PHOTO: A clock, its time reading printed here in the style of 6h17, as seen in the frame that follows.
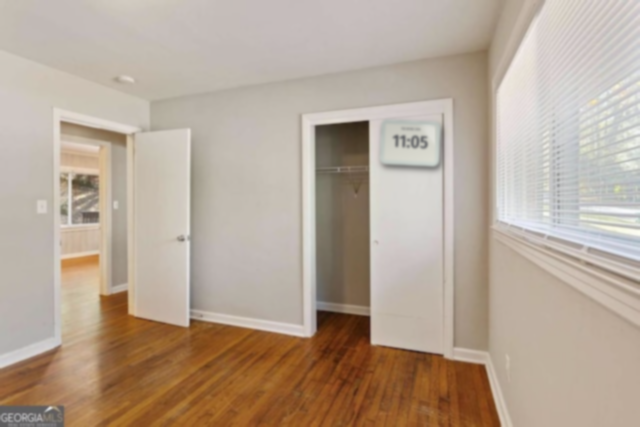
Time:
11h05
